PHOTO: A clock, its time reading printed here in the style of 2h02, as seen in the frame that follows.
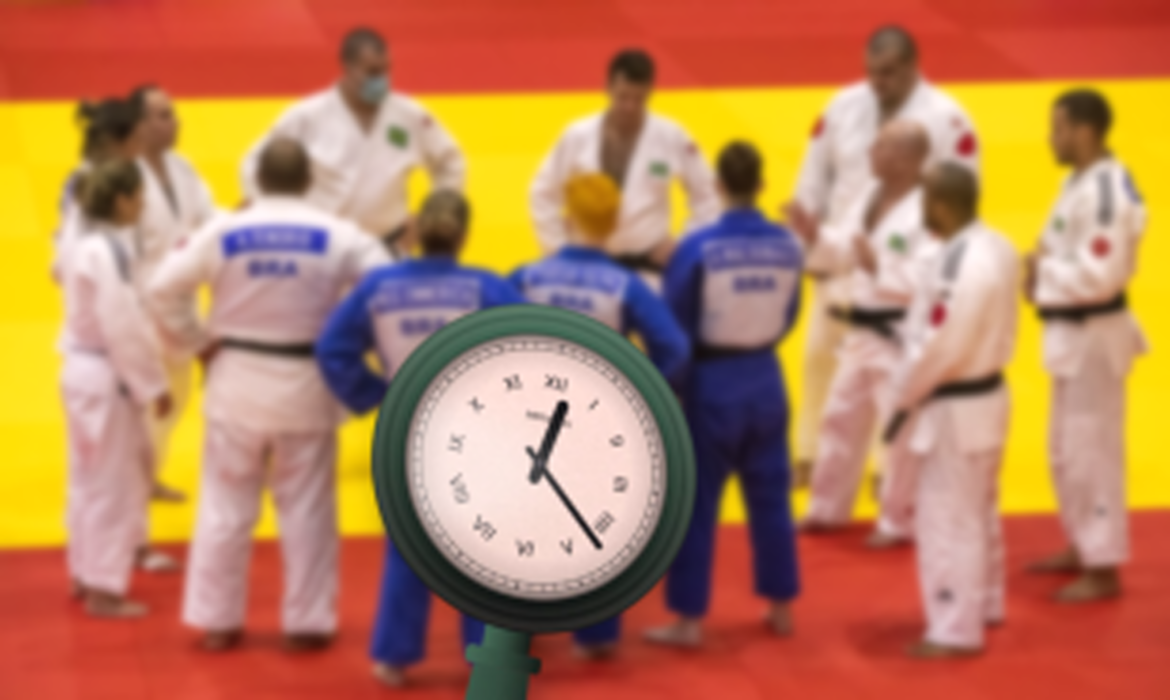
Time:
12h22
